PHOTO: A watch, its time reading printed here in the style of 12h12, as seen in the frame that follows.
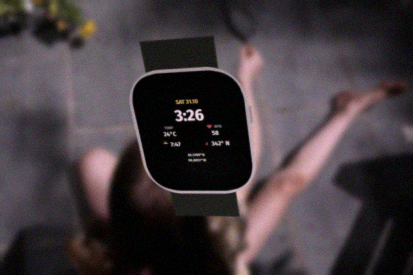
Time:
3h26
